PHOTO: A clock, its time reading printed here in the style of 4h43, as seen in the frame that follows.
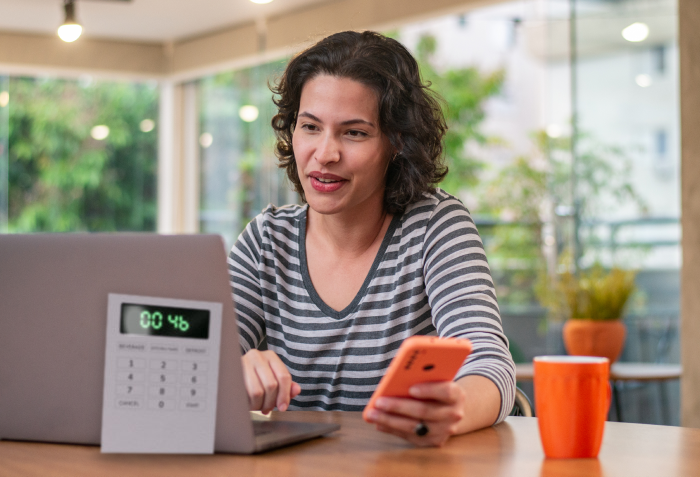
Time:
0h46
